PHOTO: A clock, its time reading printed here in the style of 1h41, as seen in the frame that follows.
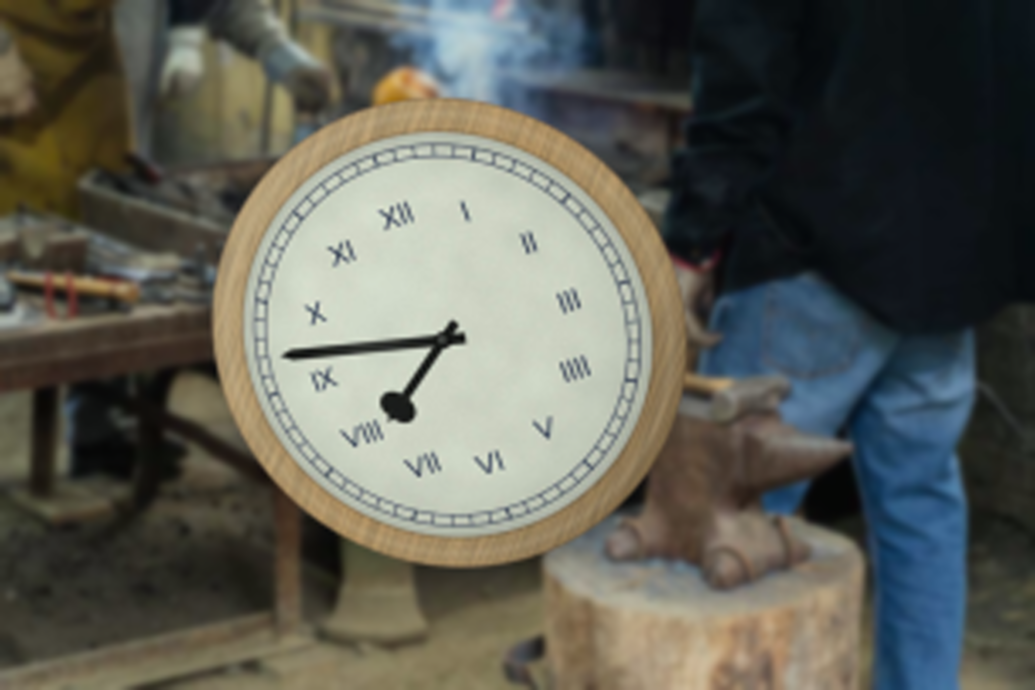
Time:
7h47
